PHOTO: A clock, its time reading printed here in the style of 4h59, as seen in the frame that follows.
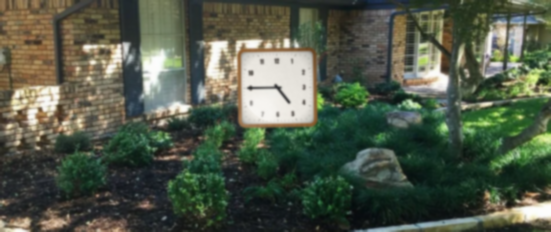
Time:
4h45
